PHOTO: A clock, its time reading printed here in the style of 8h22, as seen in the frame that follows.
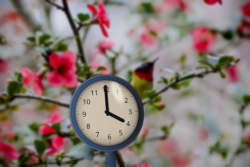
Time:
4h00
